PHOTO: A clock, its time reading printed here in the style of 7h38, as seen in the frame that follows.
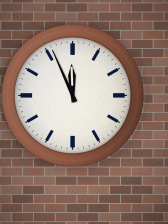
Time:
11h56
